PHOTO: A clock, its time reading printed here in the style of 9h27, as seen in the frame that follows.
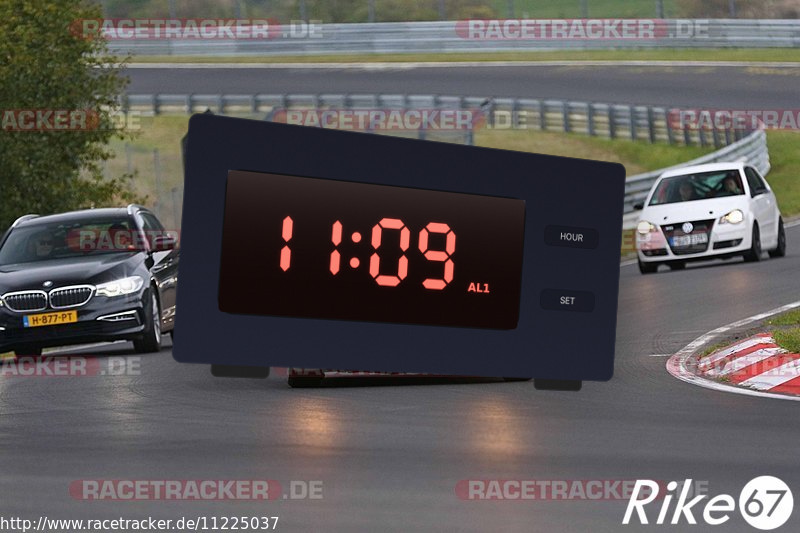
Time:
11h09
